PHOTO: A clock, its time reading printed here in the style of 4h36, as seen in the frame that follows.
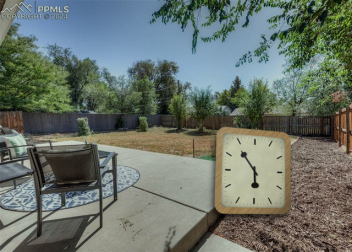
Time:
5h54
